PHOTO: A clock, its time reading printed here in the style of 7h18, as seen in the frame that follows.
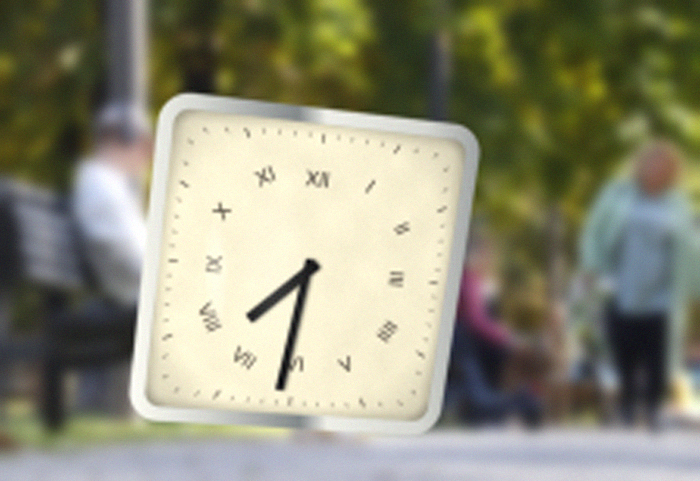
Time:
7h31
